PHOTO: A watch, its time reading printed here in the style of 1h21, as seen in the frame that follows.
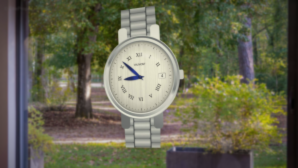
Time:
8h52
